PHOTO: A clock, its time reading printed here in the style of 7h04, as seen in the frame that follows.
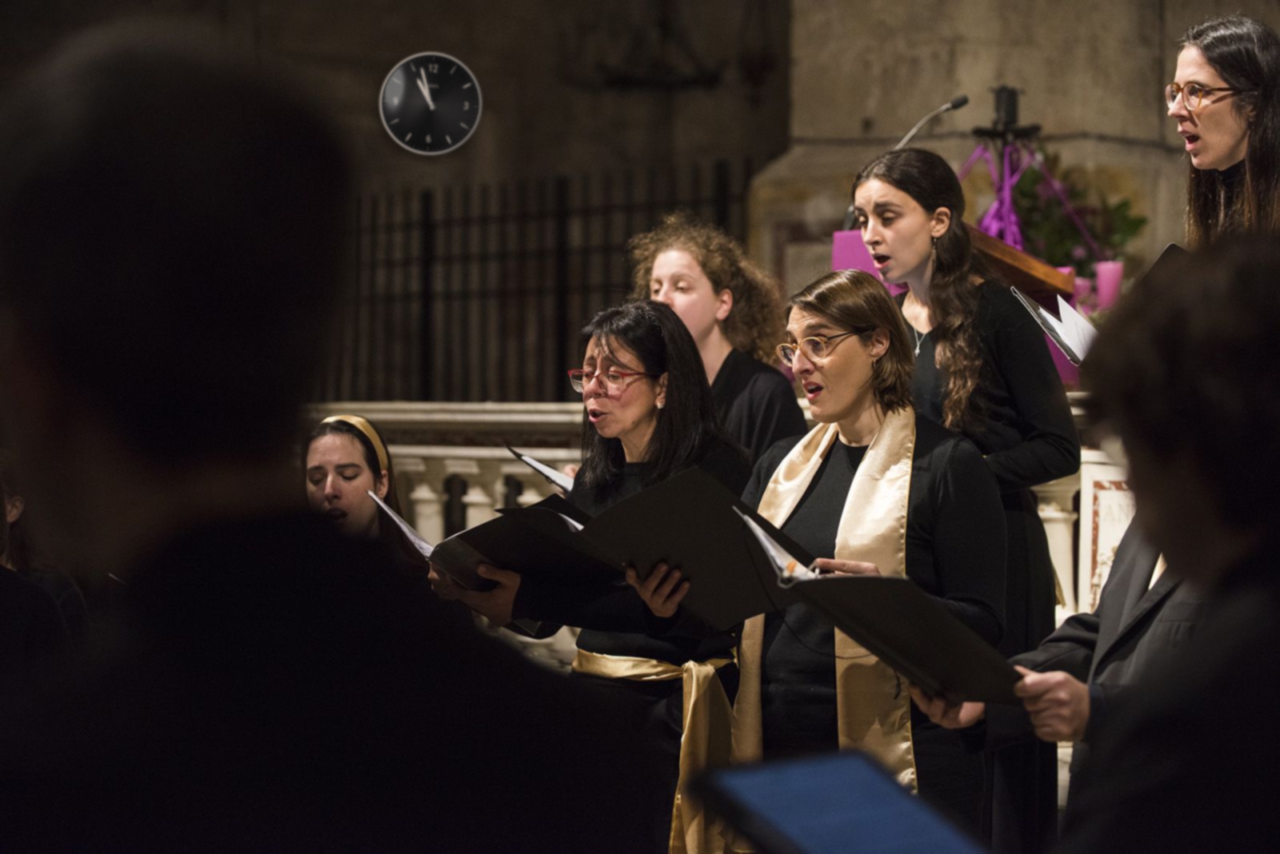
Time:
10h57
